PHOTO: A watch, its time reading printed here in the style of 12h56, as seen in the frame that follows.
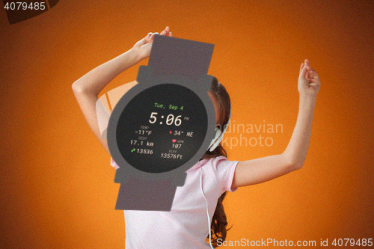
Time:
5h06
